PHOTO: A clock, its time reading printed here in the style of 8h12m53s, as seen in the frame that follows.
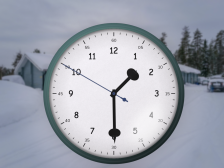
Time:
1h29m50s
